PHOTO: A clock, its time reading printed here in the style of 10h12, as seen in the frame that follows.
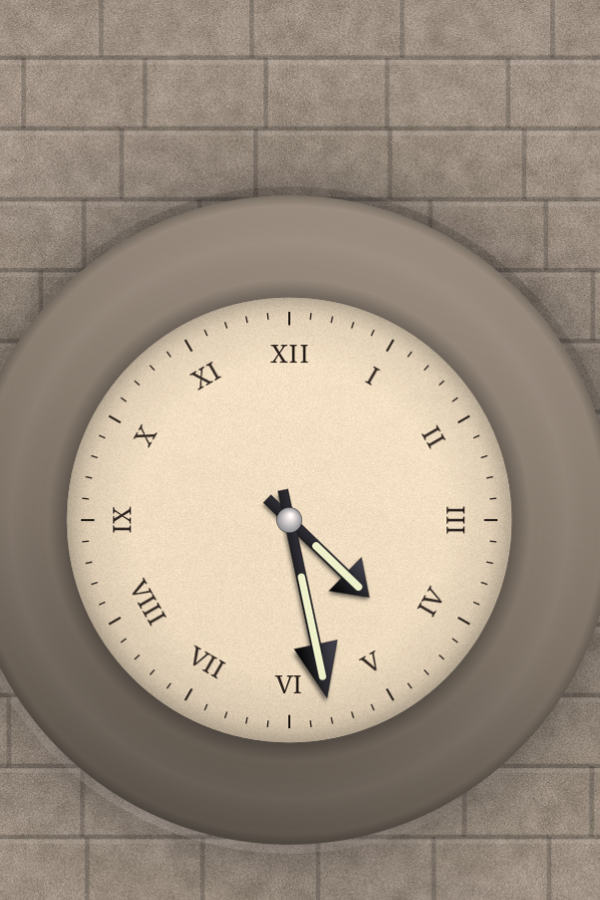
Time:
4h28
